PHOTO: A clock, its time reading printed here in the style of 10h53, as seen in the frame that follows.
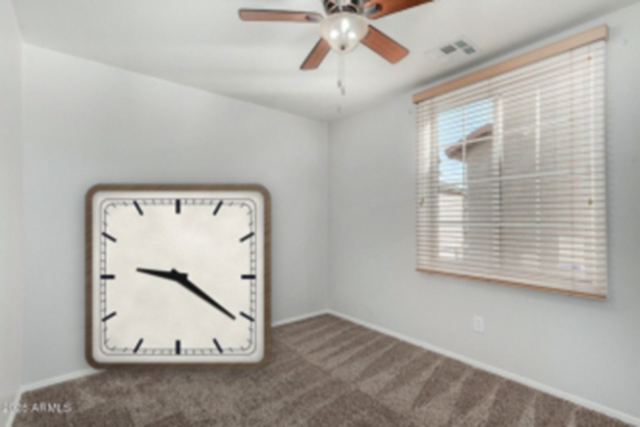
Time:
9h21
